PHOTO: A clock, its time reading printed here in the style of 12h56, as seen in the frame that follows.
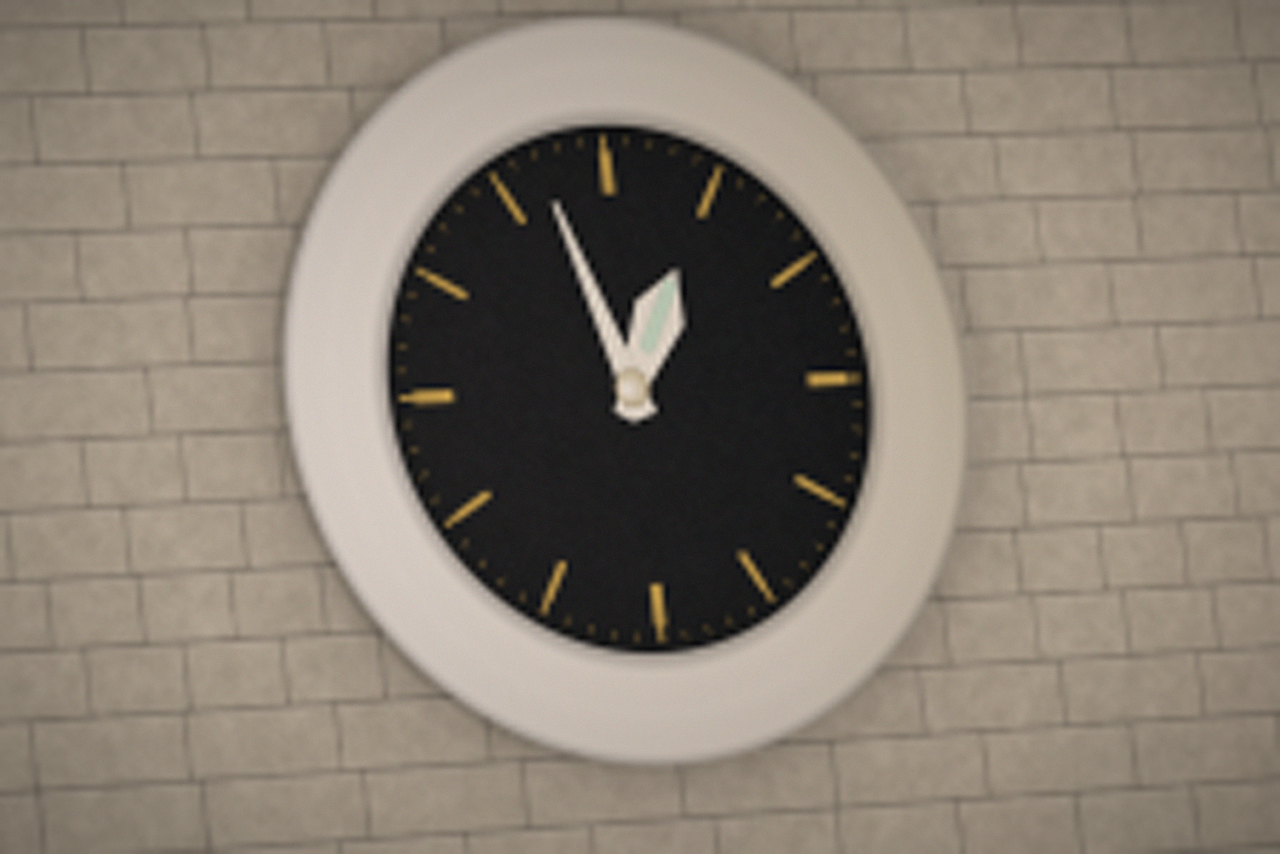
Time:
12h57
